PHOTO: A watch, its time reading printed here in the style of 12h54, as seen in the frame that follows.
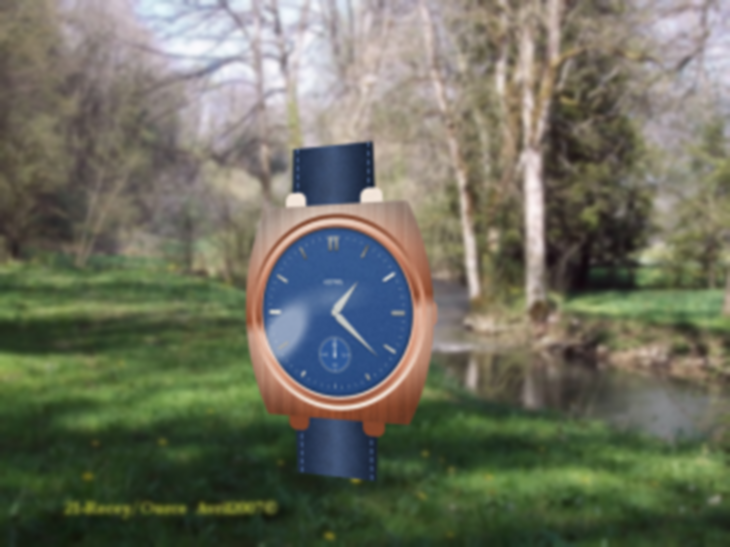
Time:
1h22
